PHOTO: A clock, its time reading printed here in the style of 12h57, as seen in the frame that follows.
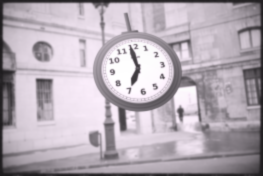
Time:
6h59
